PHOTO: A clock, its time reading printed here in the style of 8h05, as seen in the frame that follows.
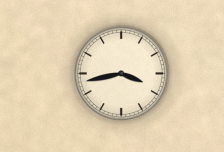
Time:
3h43
